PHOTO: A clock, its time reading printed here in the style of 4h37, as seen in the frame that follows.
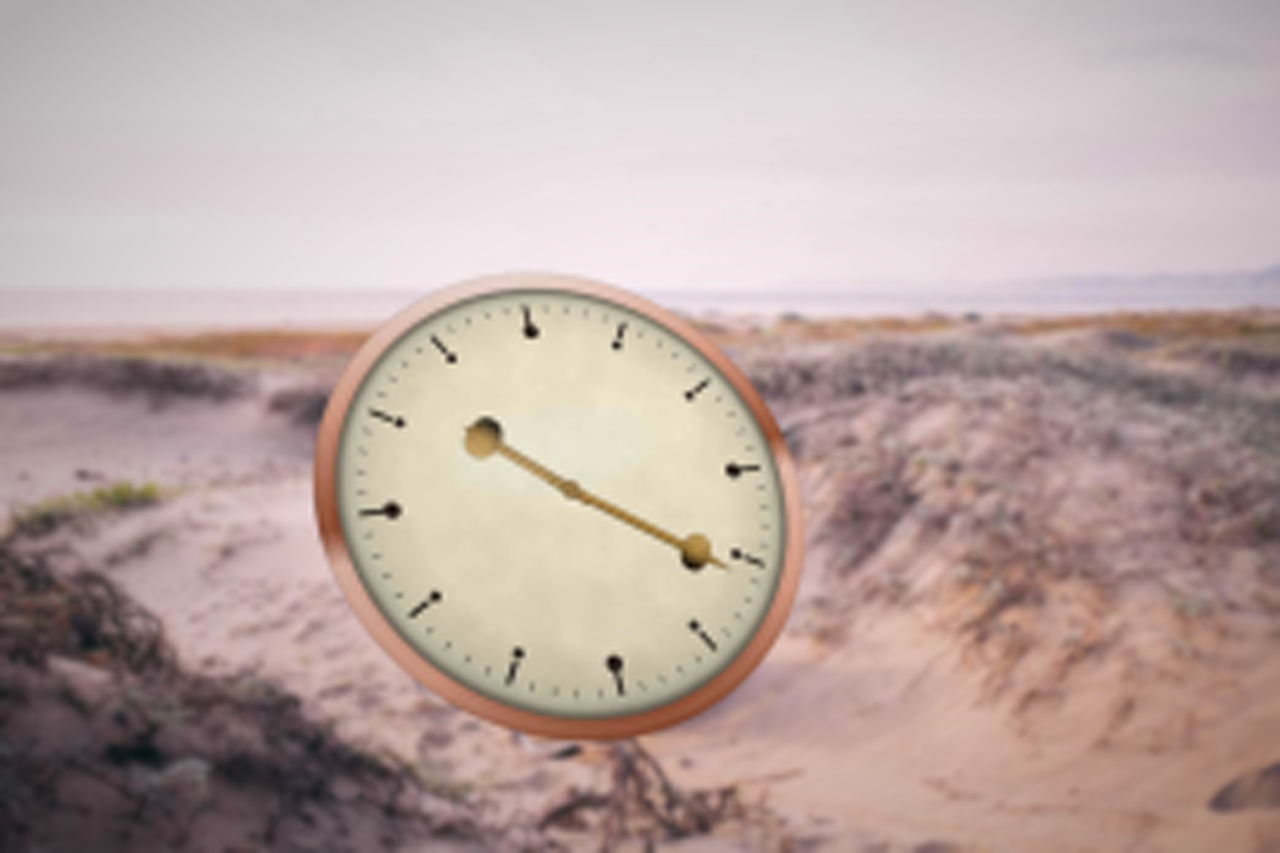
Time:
10h21
